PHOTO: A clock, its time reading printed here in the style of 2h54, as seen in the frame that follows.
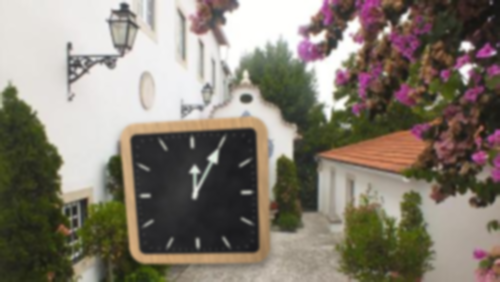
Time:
12h05
